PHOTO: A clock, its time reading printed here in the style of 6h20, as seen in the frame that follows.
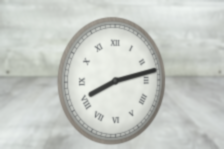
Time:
8h13
